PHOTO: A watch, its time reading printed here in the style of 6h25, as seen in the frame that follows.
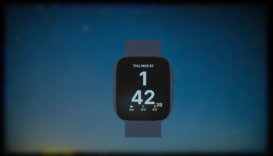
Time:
1h42
